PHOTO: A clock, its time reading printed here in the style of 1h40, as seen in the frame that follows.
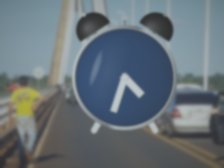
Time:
4h33
